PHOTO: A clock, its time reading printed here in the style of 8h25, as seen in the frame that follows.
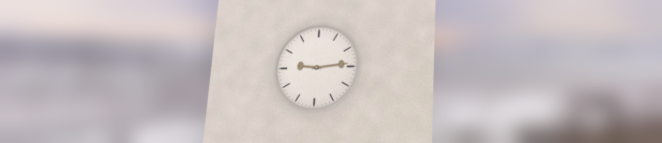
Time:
9h14
